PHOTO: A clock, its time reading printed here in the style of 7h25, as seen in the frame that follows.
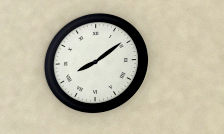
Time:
8h09
